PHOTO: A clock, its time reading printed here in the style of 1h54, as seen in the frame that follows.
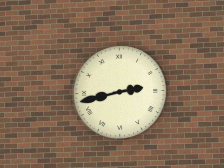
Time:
2h43
